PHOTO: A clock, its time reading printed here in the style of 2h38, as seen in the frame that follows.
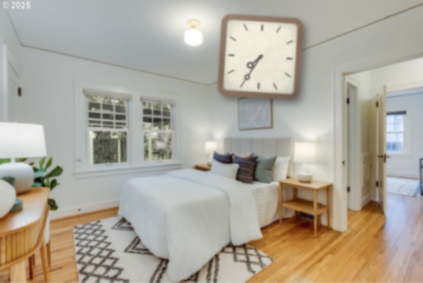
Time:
7h35
